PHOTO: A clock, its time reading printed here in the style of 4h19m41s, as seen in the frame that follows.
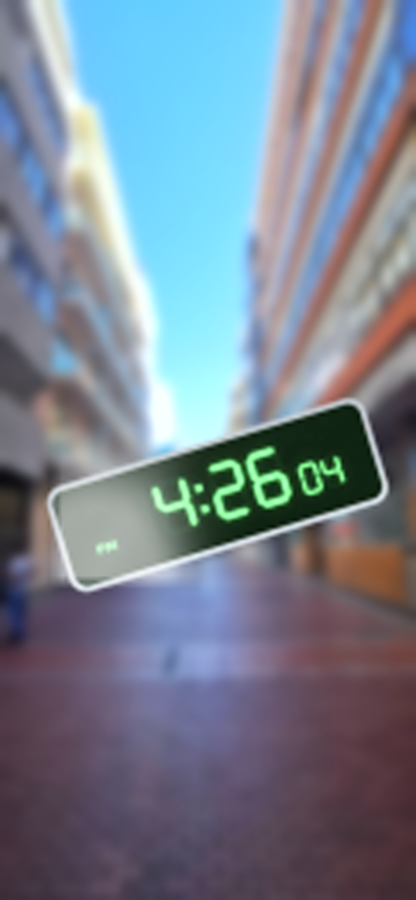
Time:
4h26m04s
